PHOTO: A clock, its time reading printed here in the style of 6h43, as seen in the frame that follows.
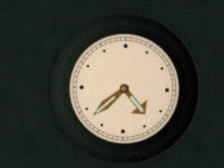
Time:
4h38
